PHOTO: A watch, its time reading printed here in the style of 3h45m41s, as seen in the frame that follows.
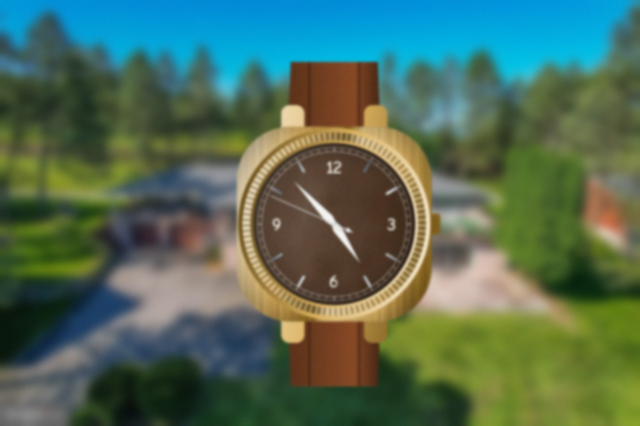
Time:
4h52m49s
